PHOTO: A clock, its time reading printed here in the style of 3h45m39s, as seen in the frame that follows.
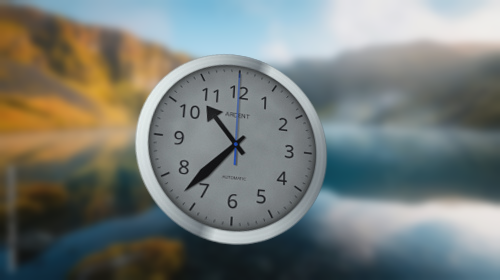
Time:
10h37m00s
